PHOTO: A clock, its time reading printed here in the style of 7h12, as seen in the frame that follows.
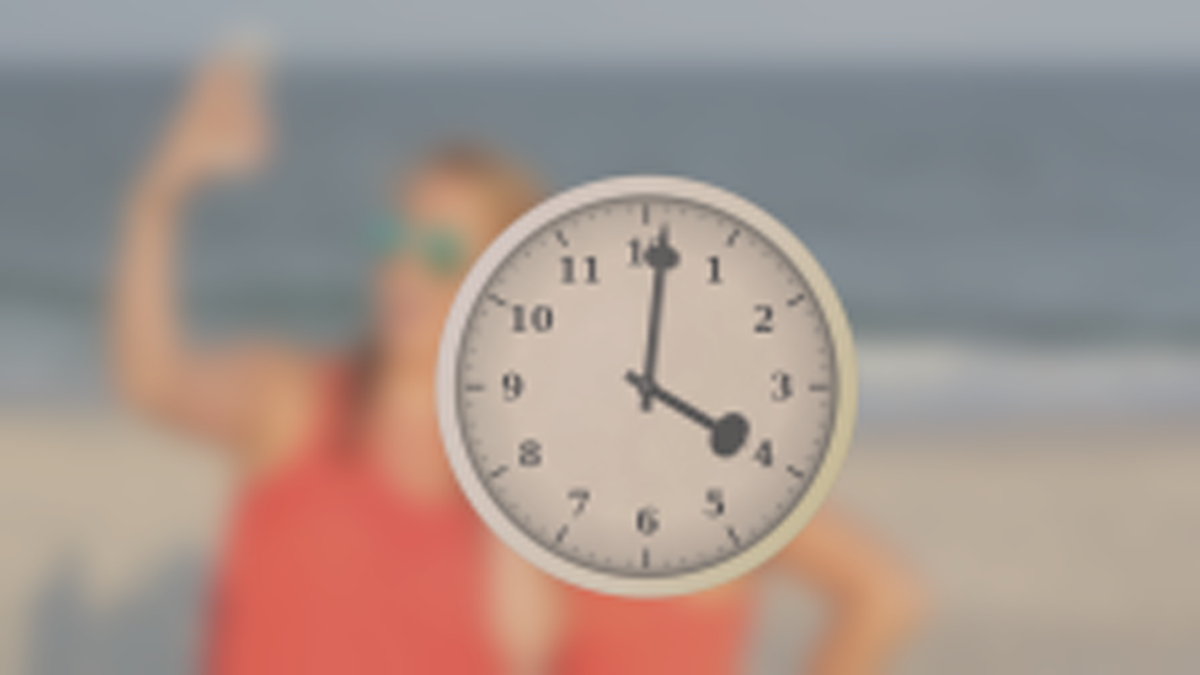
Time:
4h01
